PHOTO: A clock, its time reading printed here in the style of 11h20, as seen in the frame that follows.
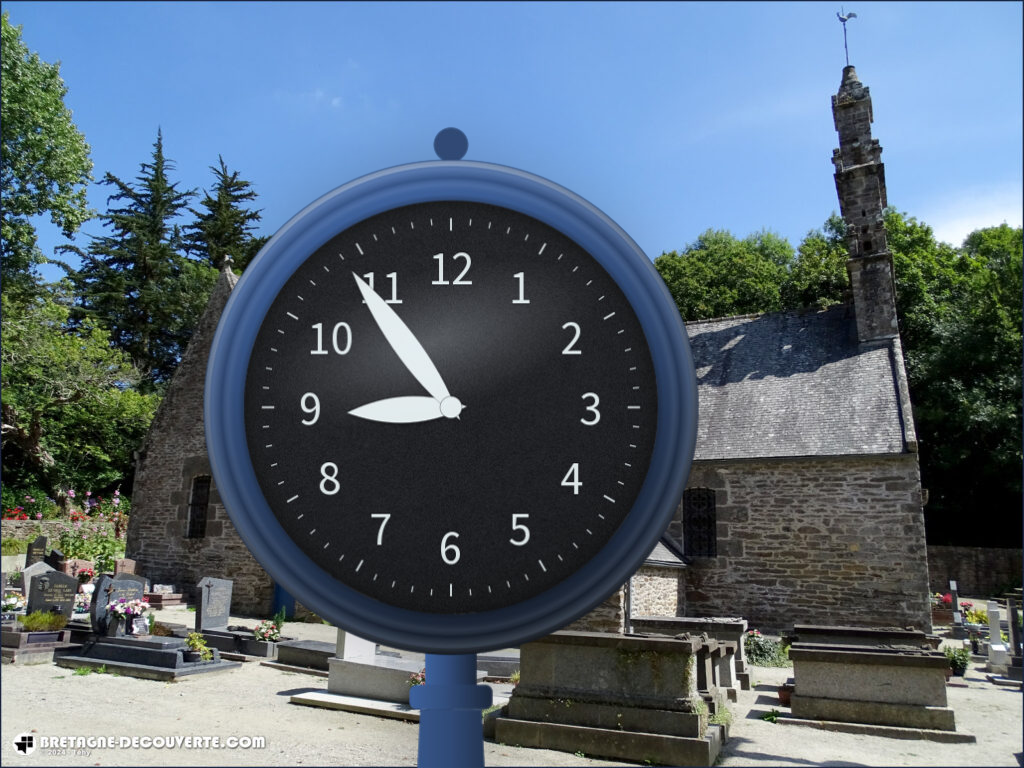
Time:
8h54
